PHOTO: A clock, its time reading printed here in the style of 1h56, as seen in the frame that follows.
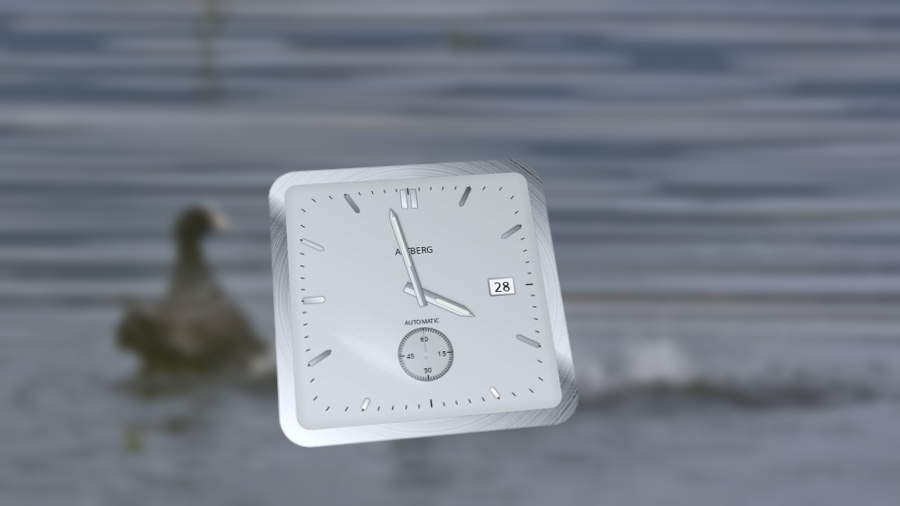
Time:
3h58
